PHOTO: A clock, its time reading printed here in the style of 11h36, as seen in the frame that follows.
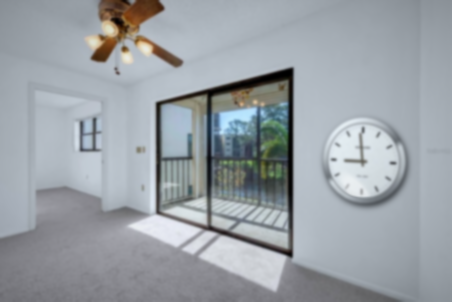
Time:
8h59
